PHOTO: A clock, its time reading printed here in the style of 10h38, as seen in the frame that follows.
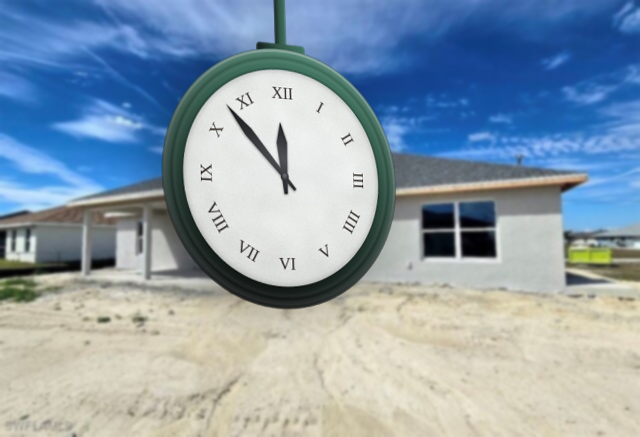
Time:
11h53
